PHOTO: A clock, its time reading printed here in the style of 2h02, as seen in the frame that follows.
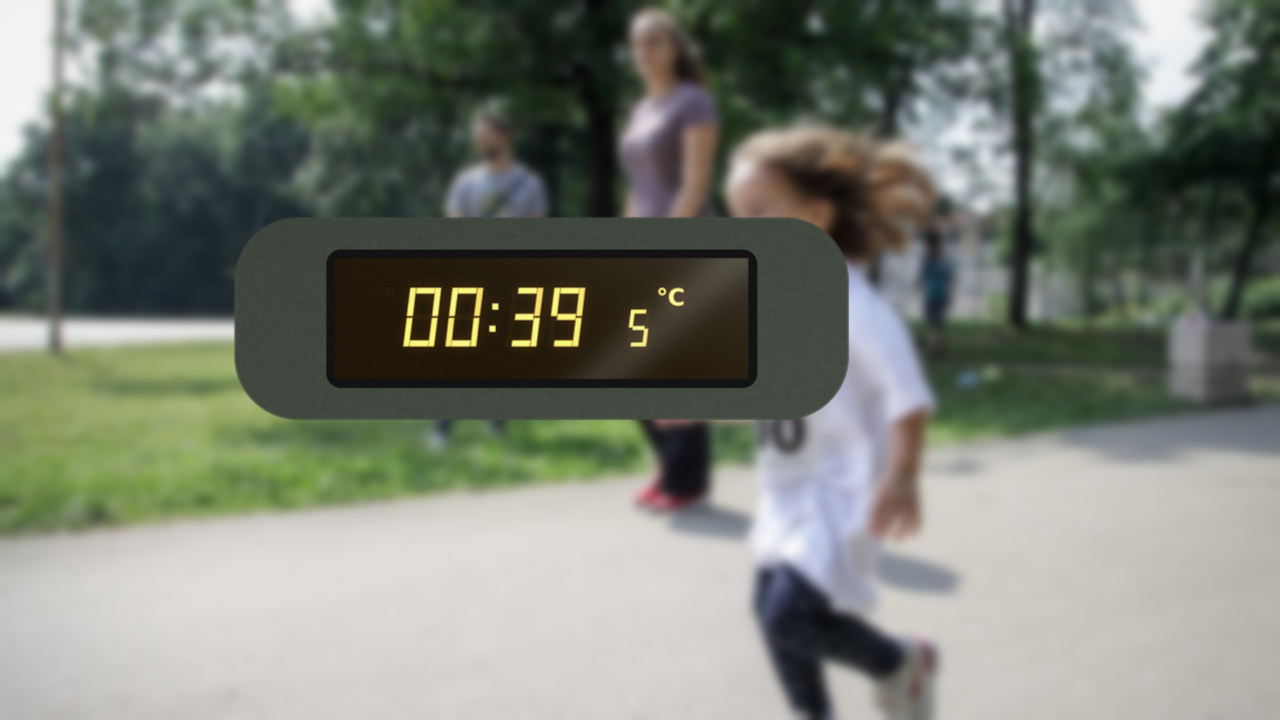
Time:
0h39
